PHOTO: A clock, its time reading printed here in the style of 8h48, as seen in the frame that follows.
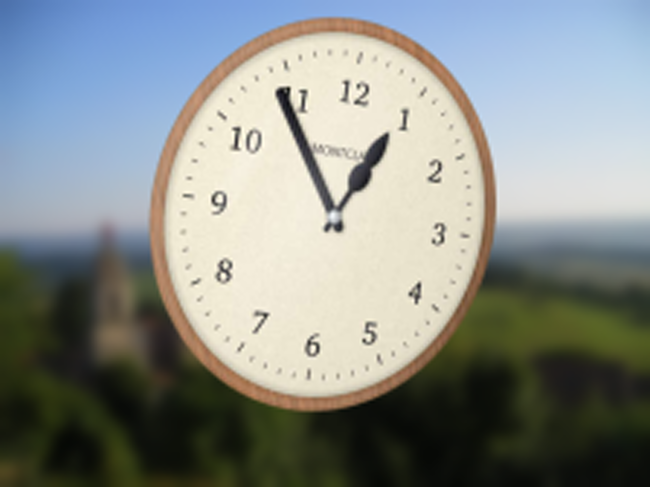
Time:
12h54
